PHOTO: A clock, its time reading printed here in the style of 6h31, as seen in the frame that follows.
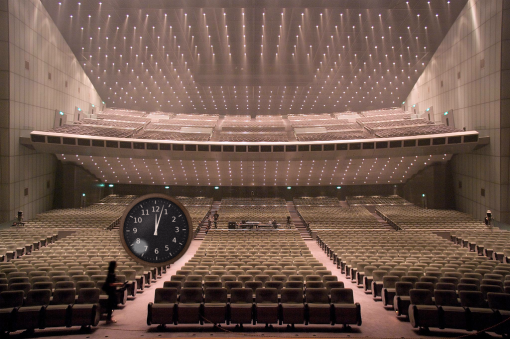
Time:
12h03
